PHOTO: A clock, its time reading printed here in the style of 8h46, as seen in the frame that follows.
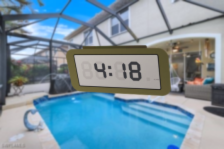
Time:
4h18
